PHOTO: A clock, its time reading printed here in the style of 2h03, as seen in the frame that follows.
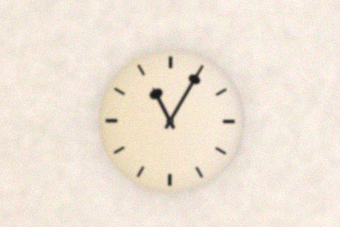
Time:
11h05
